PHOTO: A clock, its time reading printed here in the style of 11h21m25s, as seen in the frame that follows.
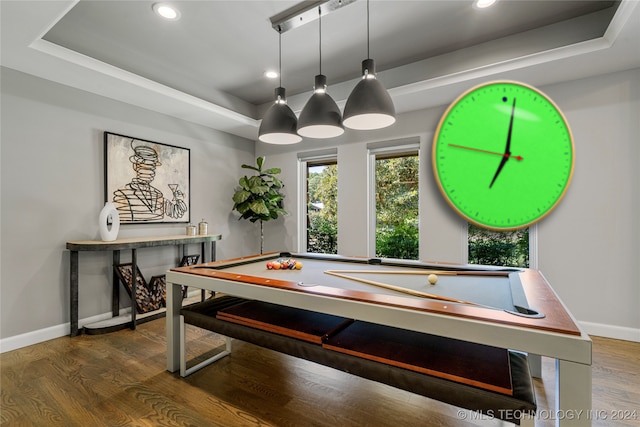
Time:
7h01m47s
